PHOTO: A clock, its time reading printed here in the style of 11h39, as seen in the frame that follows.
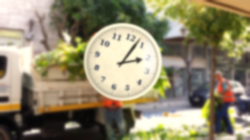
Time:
2h03
